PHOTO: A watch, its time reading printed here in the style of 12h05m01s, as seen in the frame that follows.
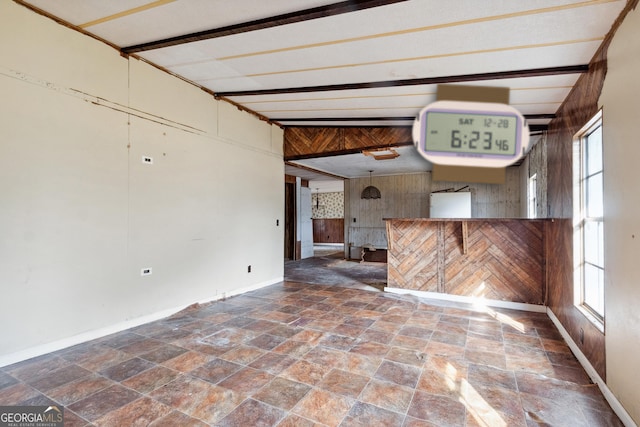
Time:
6h23m46s
